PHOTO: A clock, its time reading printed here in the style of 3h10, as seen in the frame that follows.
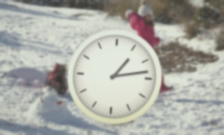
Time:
1h13
